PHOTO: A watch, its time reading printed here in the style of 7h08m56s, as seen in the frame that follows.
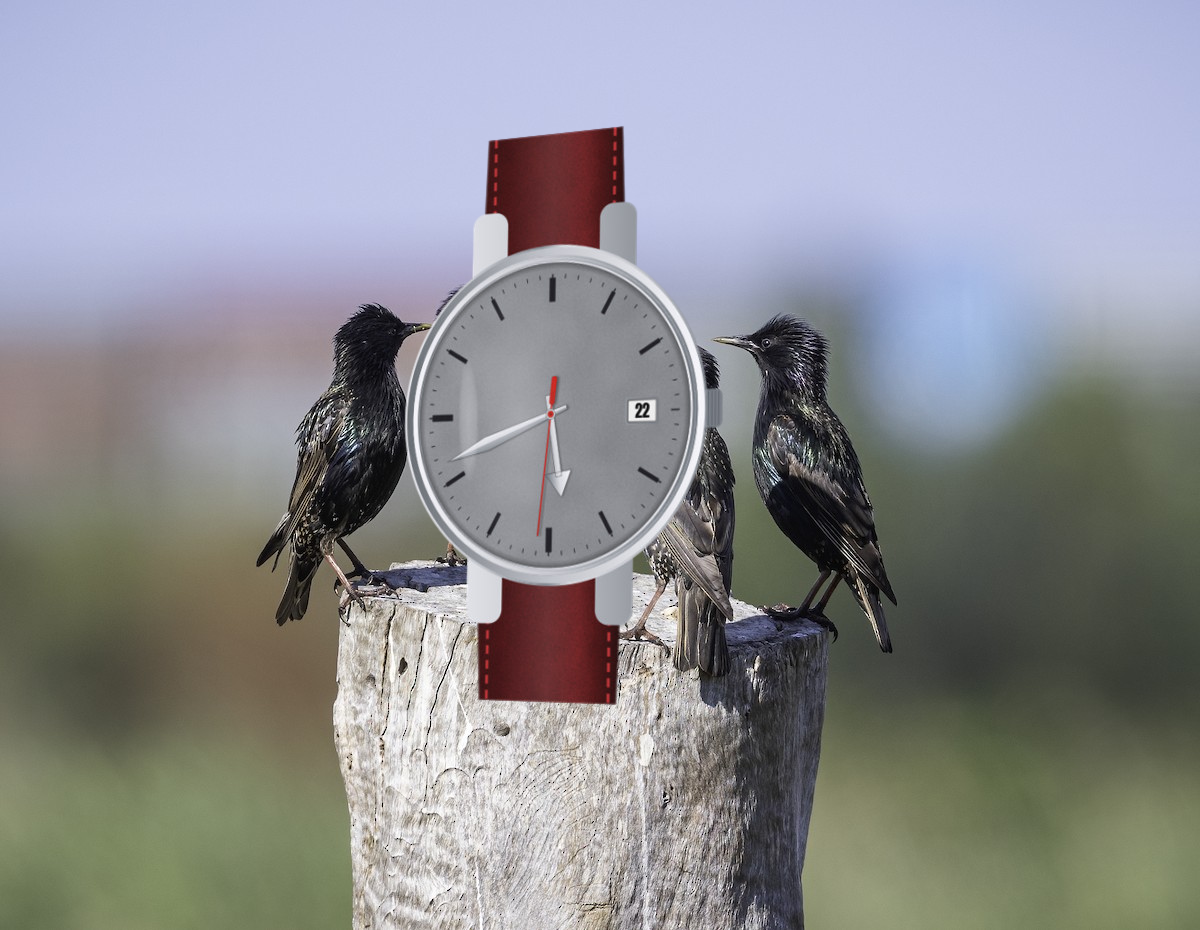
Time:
5h41m31s
